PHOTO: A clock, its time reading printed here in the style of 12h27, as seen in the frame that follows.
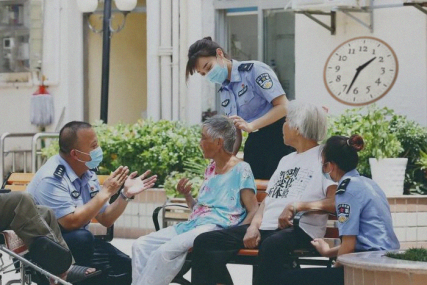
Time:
1h33
